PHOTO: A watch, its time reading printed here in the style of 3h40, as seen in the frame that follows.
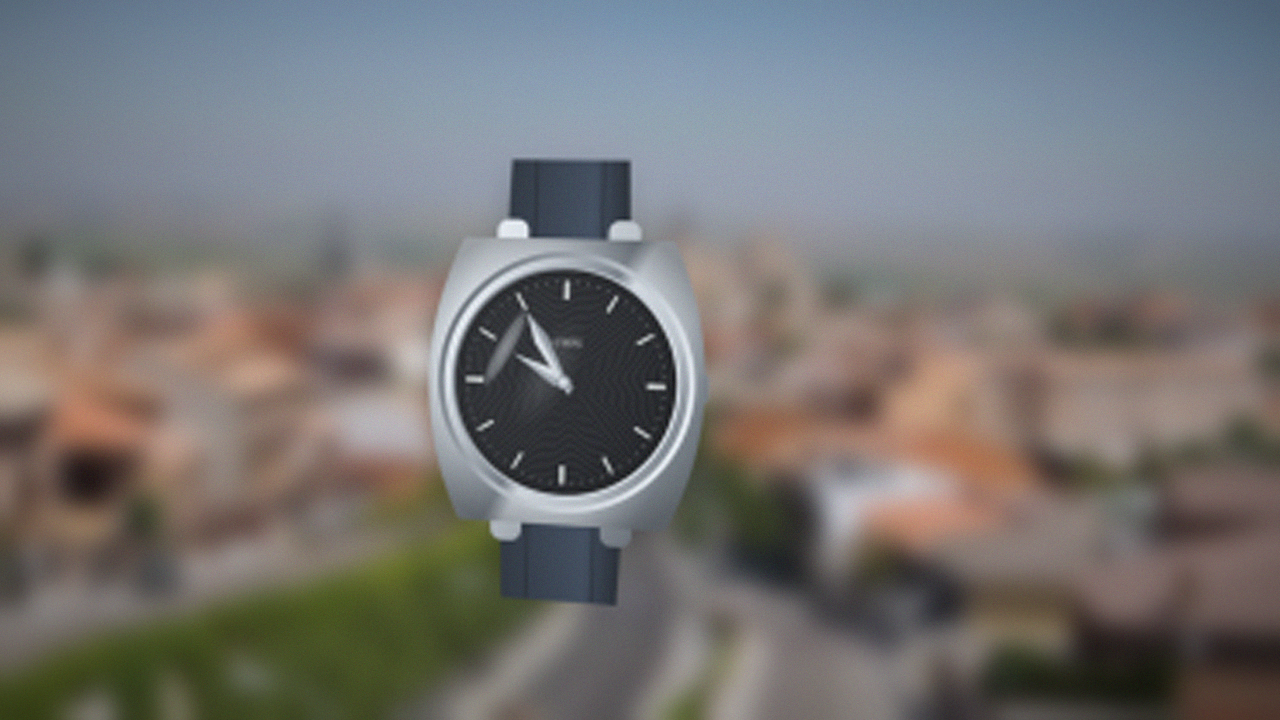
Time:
9h55
